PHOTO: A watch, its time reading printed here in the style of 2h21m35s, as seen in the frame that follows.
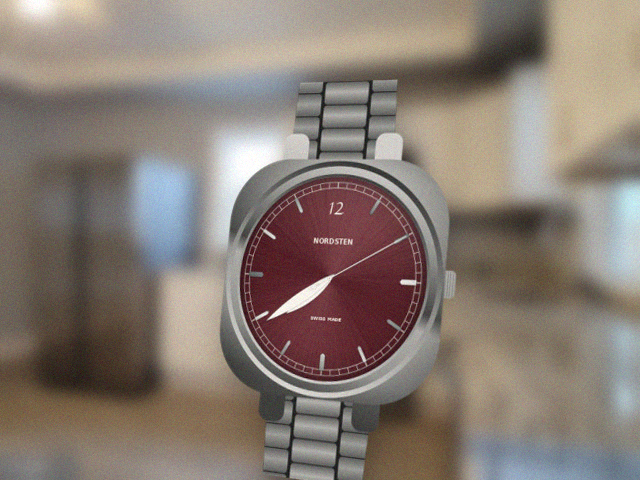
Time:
7h39m10s
